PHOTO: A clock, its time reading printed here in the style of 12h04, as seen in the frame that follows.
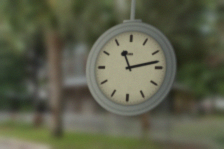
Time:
11h13
